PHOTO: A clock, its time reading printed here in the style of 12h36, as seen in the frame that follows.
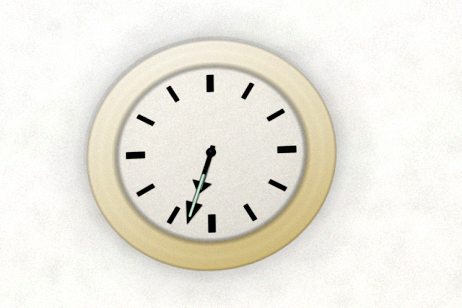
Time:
6h33
